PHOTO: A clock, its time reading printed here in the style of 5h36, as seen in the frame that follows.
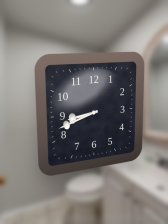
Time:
8h42
